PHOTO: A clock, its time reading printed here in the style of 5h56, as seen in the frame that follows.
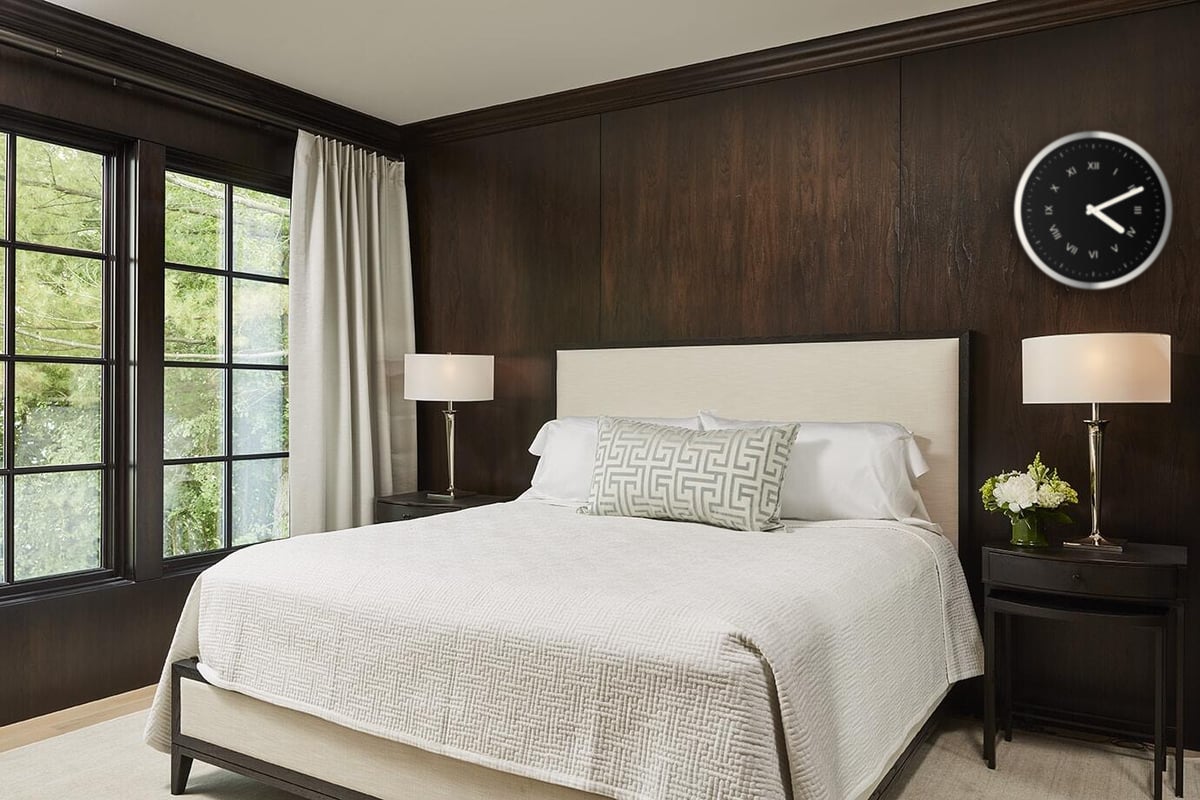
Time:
4h11
